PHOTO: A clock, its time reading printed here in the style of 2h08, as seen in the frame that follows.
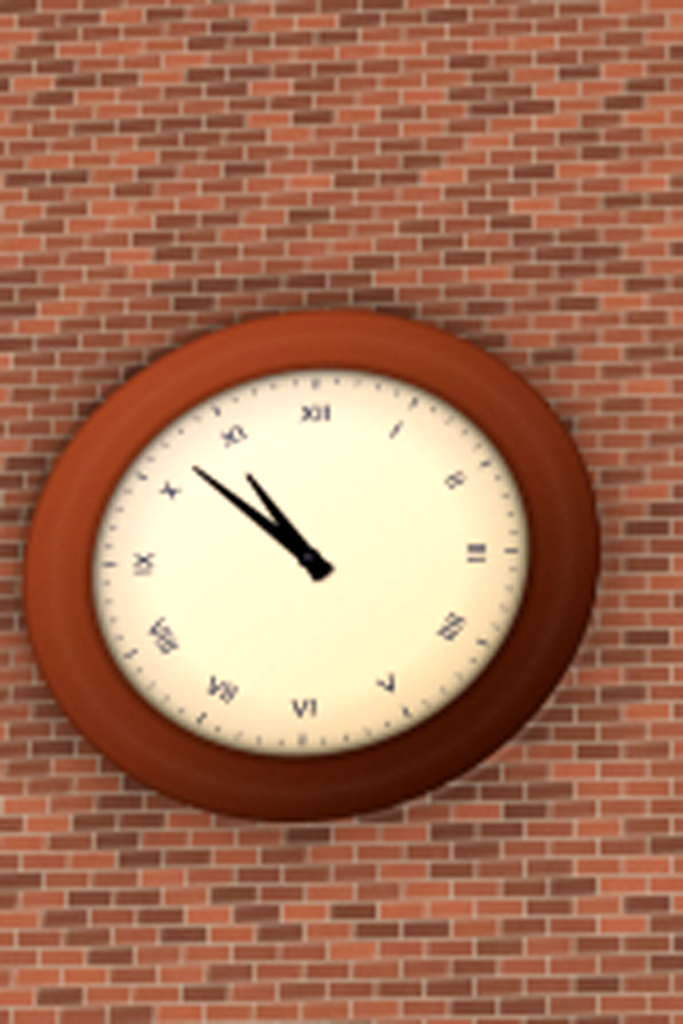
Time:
10h52
